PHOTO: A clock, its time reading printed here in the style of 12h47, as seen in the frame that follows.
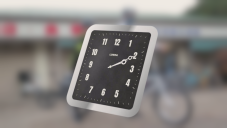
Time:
2h10
